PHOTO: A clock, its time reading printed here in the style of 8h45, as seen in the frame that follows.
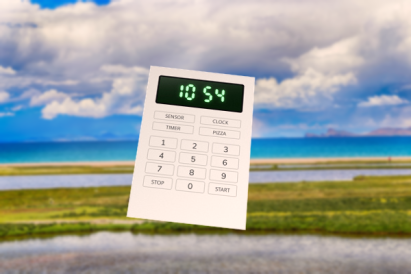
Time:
10h54
